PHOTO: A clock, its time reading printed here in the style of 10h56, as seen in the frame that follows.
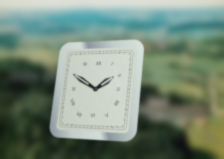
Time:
1h50
